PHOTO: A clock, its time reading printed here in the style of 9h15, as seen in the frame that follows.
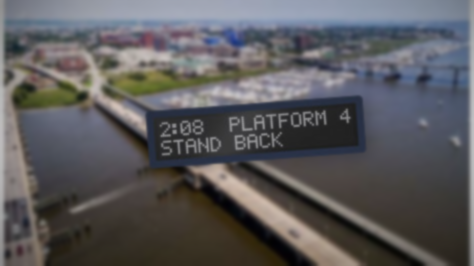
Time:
2h08
